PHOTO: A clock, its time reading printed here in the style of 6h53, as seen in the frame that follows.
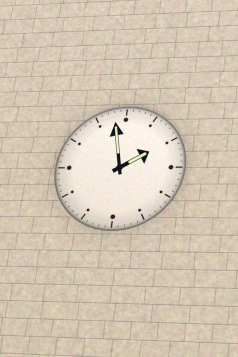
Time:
1h58
